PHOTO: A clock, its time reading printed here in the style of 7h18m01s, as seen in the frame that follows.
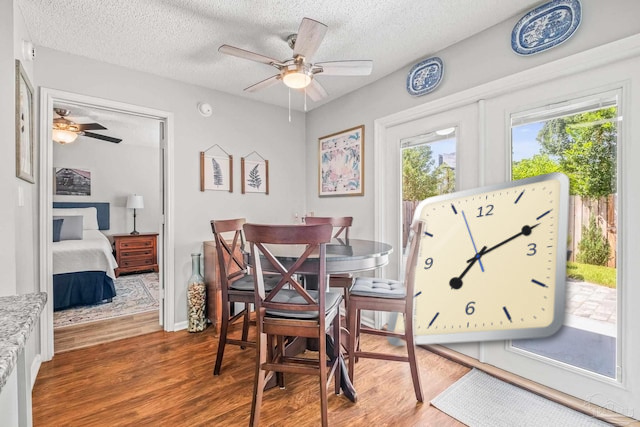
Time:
7h10m56s
